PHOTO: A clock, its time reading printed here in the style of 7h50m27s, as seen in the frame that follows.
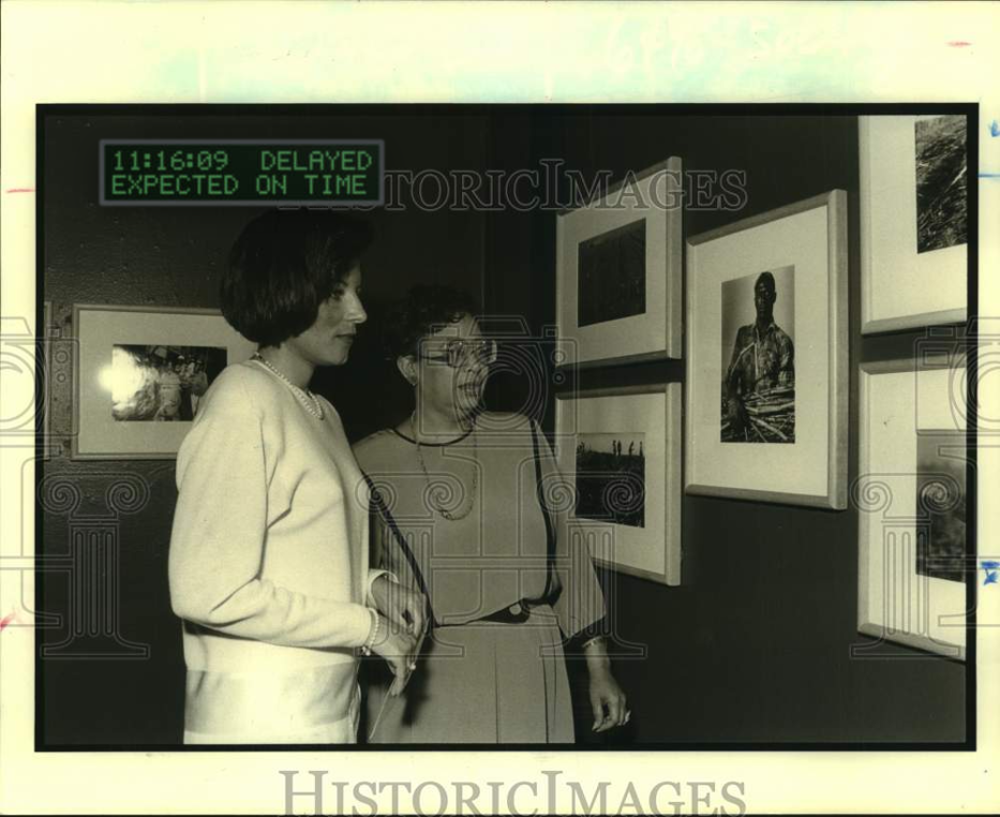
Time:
11h16m09s
